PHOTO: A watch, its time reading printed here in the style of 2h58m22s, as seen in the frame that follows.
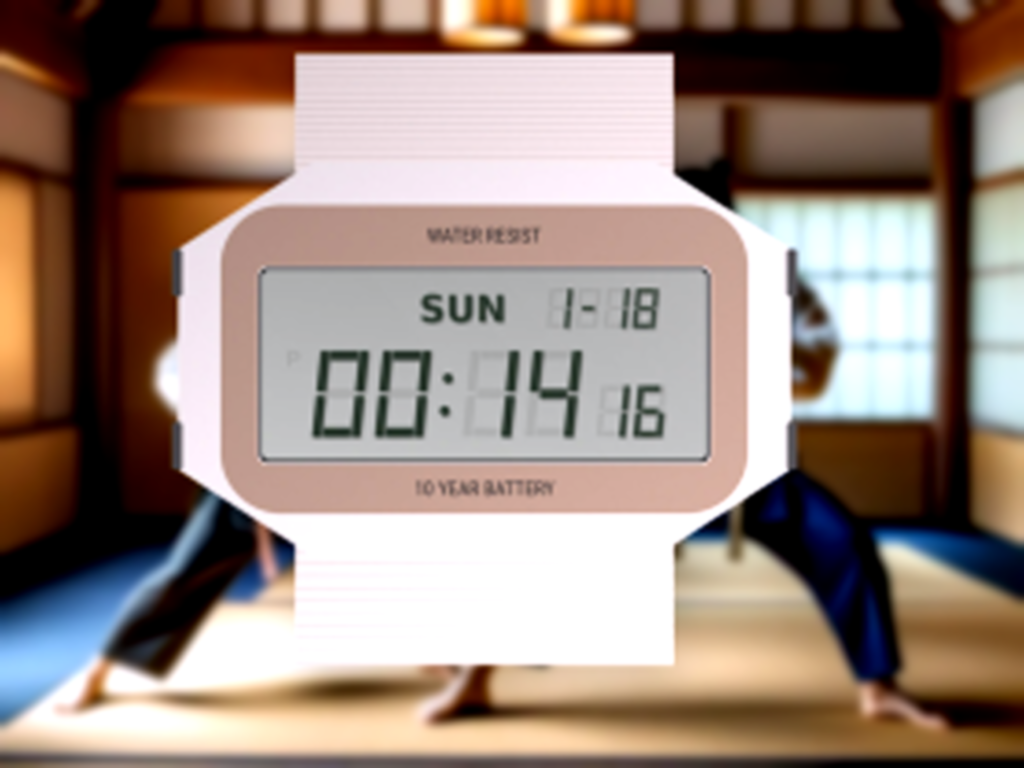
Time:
0h14m16s
